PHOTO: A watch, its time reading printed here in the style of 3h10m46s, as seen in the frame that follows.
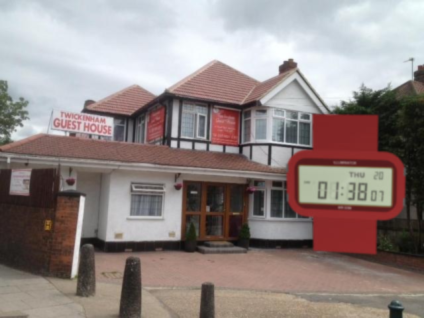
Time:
1h38m07s
